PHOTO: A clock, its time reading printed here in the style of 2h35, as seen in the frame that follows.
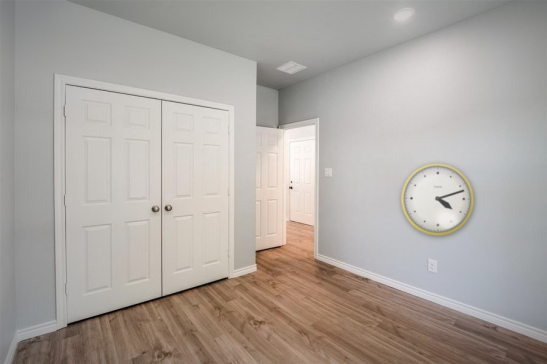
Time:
4h12
